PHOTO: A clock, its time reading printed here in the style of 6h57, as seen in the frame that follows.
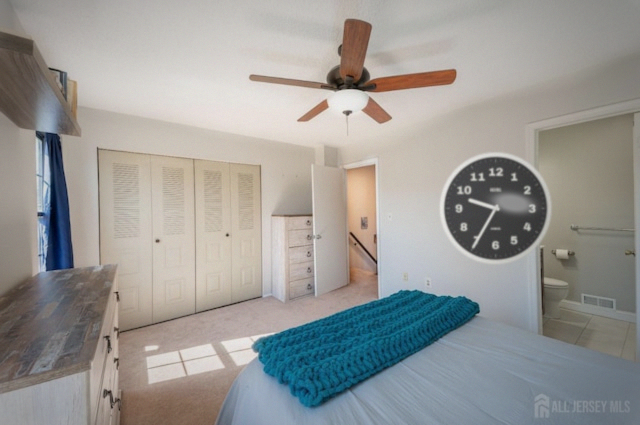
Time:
9h35
